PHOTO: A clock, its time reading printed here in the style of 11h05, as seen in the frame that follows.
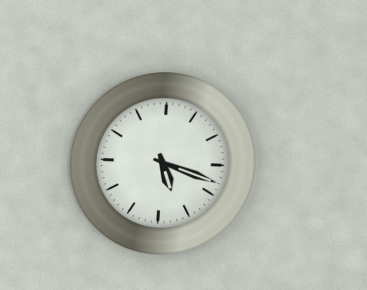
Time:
5h18
